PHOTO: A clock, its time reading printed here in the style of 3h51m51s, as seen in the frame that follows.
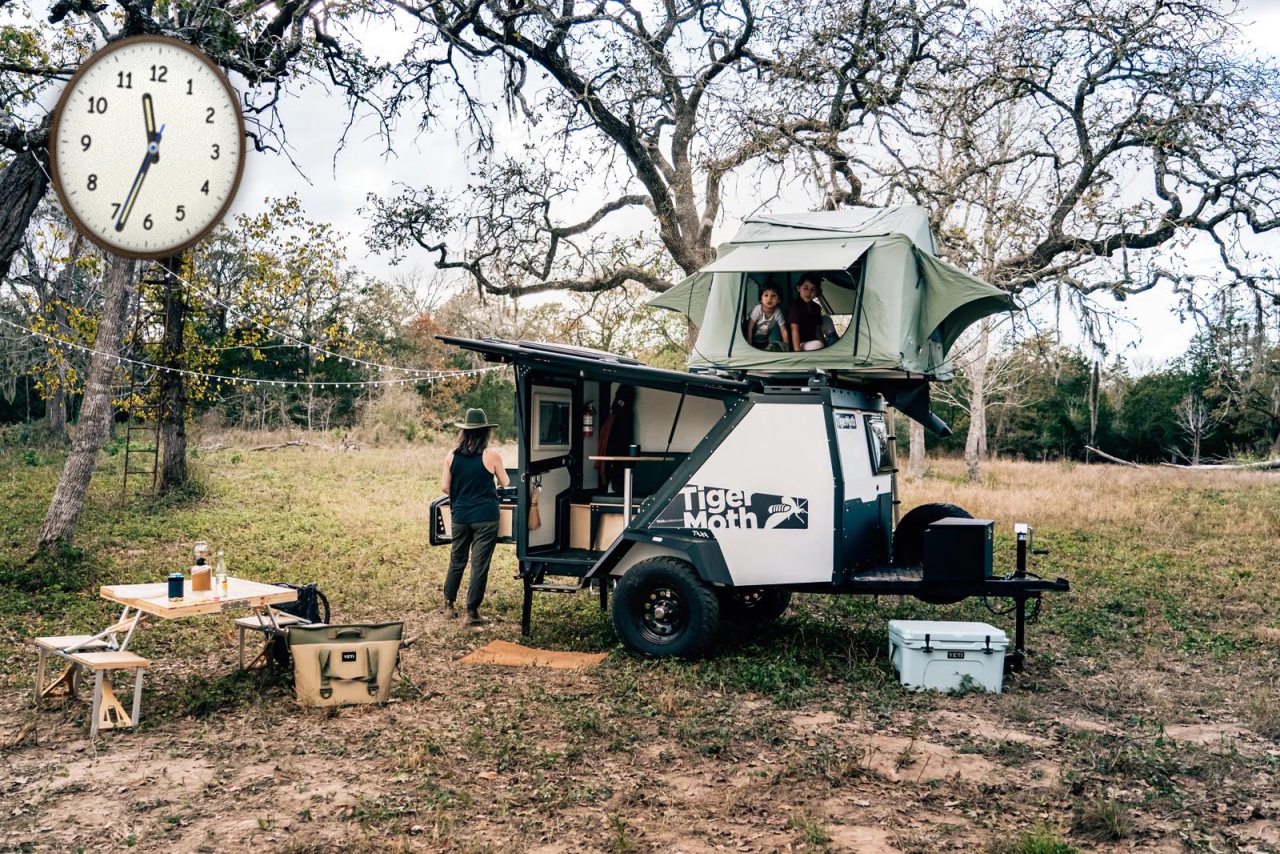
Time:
11h33m34s
